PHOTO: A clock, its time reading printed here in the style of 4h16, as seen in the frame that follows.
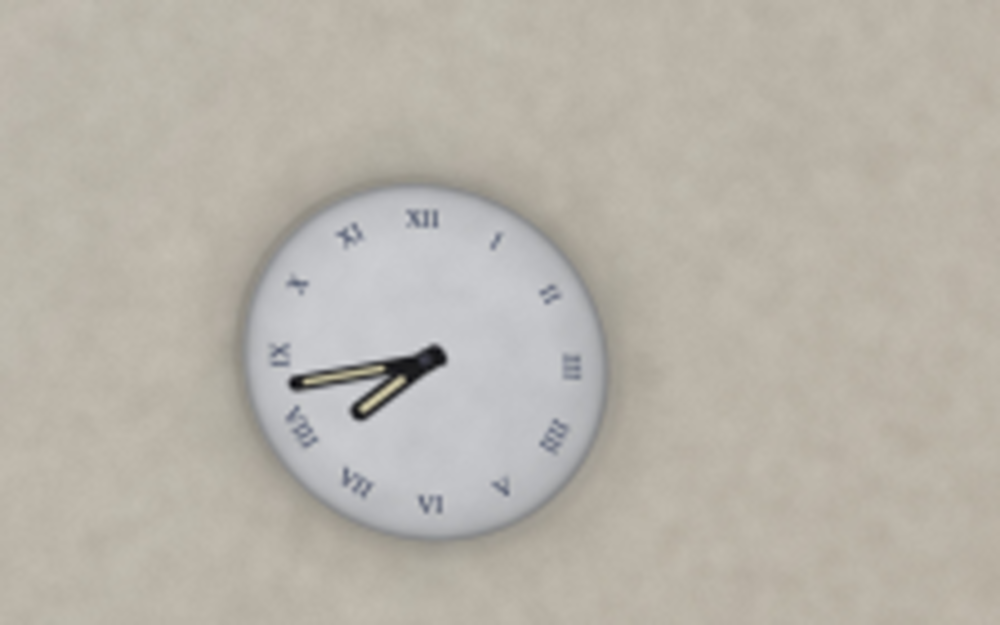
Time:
7h43
